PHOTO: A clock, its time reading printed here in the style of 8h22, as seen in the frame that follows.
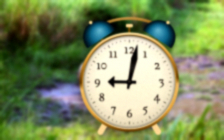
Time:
9h02
